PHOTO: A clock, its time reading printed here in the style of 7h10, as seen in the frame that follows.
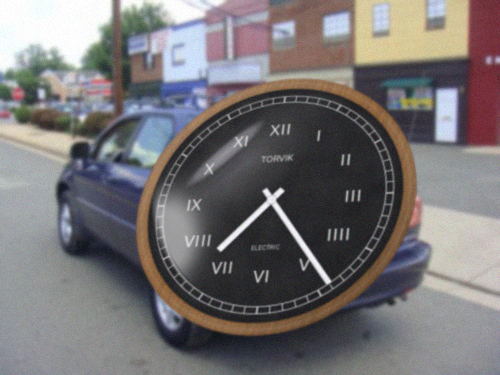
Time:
7h24
